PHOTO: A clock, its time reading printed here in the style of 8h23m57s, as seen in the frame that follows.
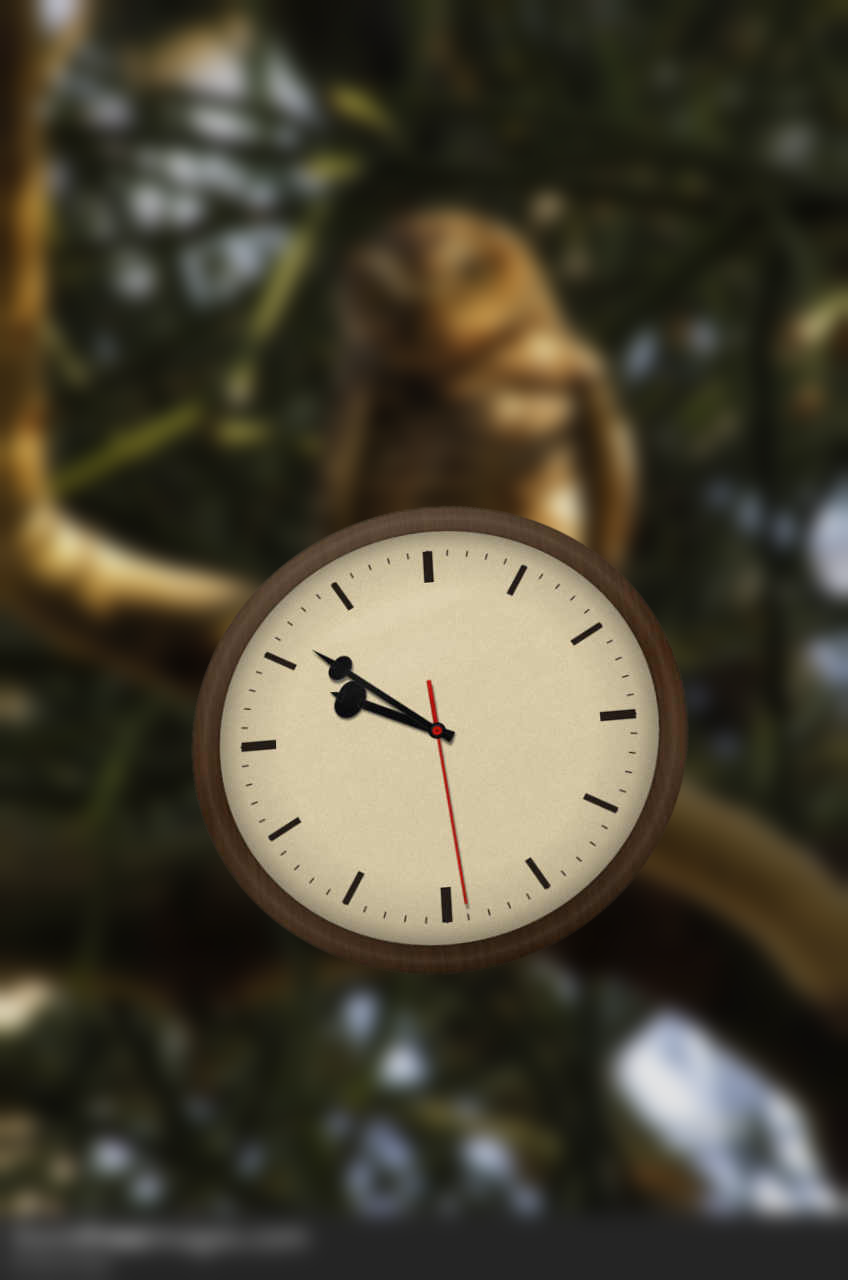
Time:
9h51m29s
